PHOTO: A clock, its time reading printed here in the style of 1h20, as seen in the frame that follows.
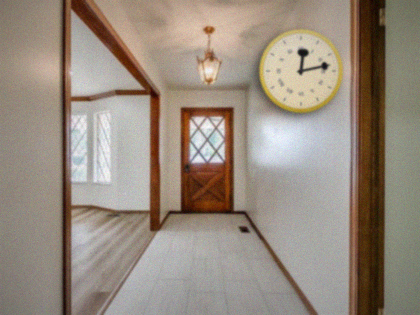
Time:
12h13
